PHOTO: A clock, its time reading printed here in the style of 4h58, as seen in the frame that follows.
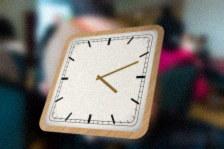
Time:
4h11
